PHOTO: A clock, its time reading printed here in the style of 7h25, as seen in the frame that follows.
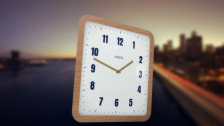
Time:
1h48
